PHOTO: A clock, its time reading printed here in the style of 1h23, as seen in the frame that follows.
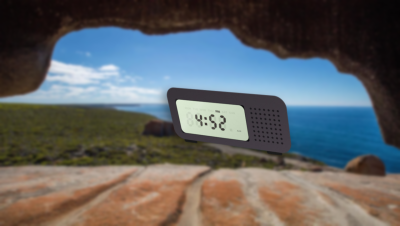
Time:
4h52
